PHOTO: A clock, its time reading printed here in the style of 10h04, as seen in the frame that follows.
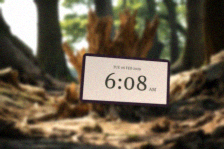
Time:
6h08
